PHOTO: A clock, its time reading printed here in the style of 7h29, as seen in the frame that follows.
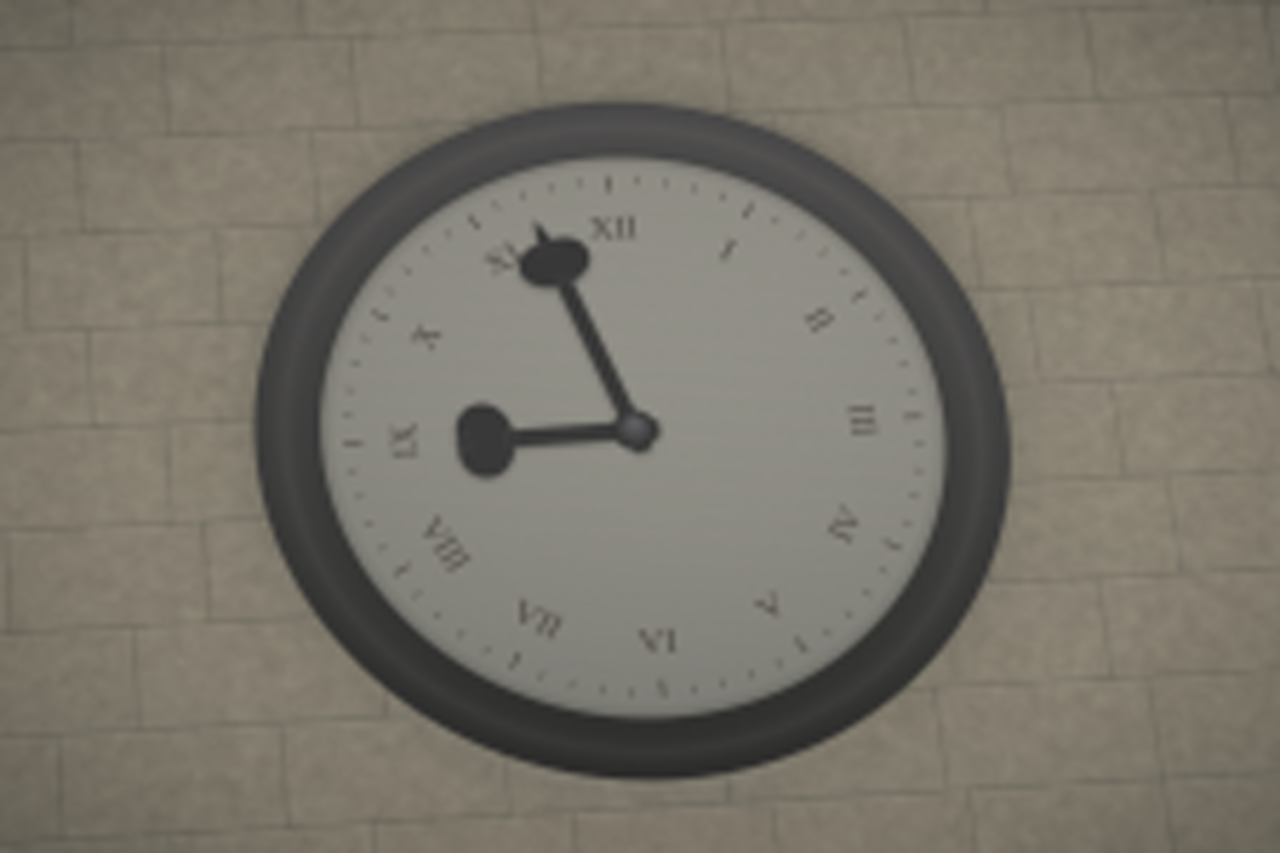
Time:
8h57
